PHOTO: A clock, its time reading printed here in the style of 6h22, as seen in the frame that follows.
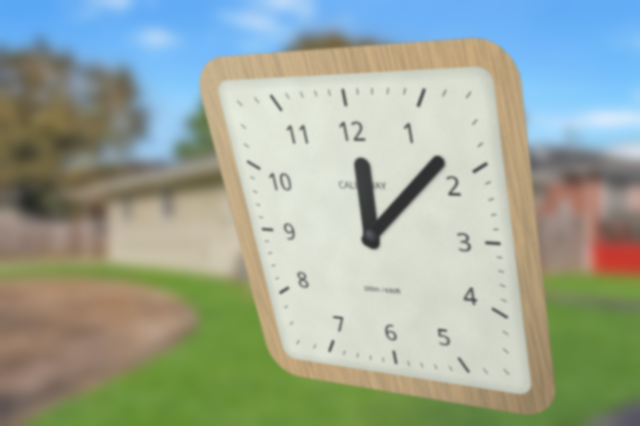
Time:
12h08
